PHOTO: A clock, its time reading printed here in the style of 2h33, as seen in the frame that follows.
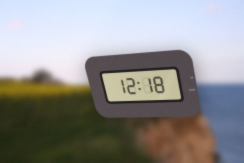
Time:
12h18
